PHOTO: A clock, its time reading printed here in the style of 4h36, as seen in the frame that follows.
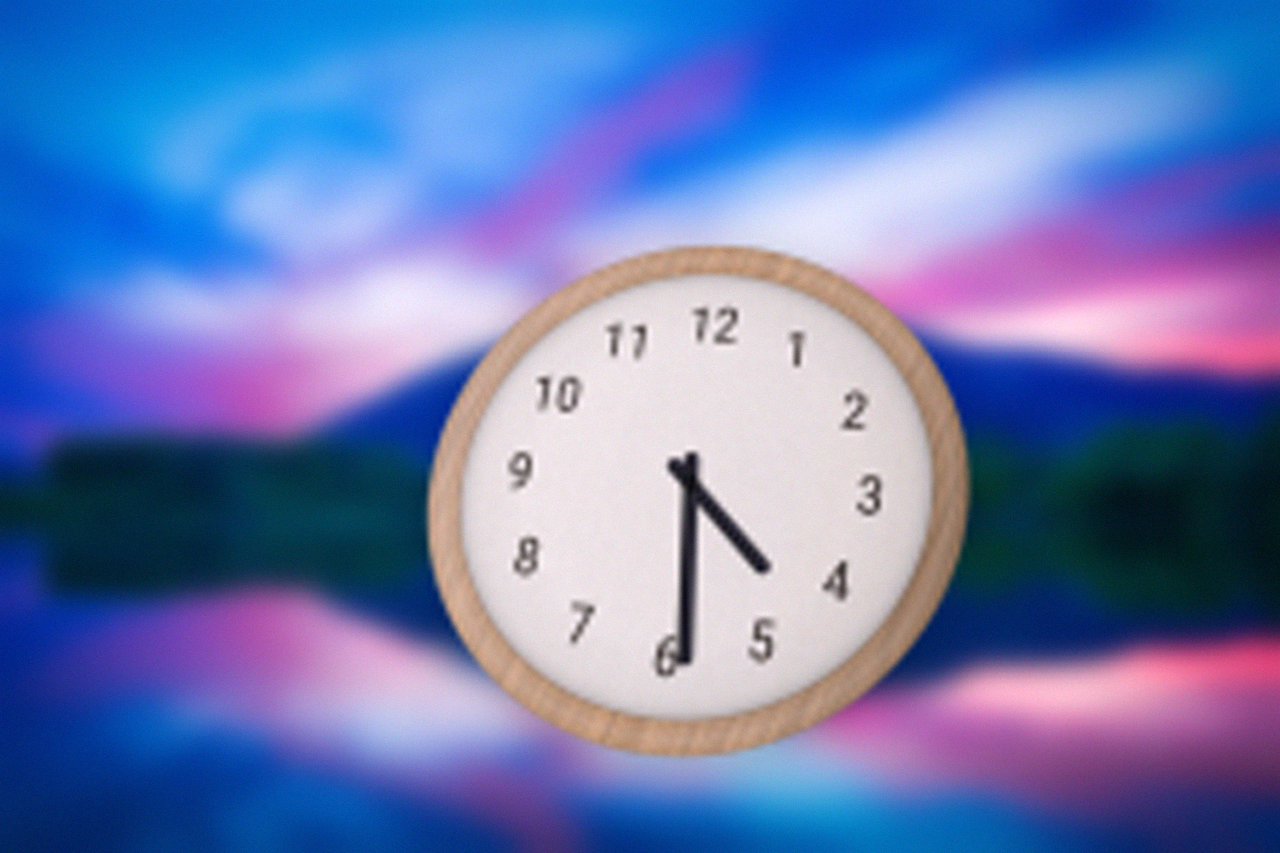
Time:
4h29
